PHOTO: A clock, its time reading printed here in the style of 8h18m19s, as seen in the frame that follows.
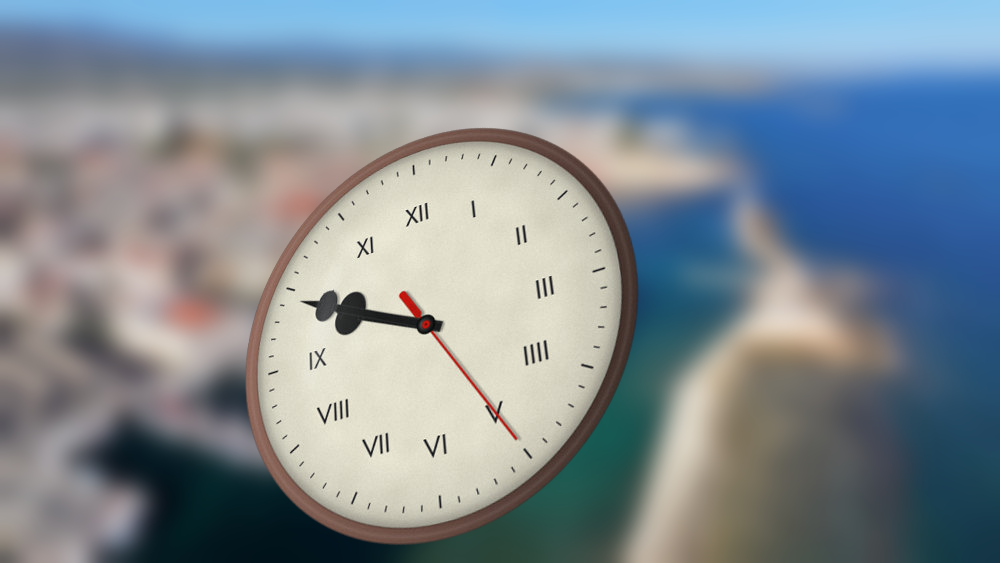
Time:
9h49m25s
